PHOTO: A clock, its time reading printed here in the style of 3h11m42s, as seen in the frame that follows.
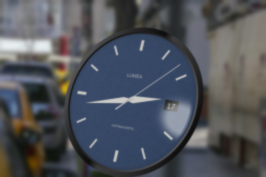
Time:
2h43m08s
